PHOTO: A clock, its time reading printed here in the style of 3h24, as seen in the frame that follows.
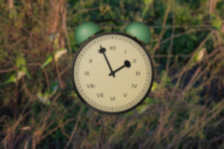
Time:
1h56
